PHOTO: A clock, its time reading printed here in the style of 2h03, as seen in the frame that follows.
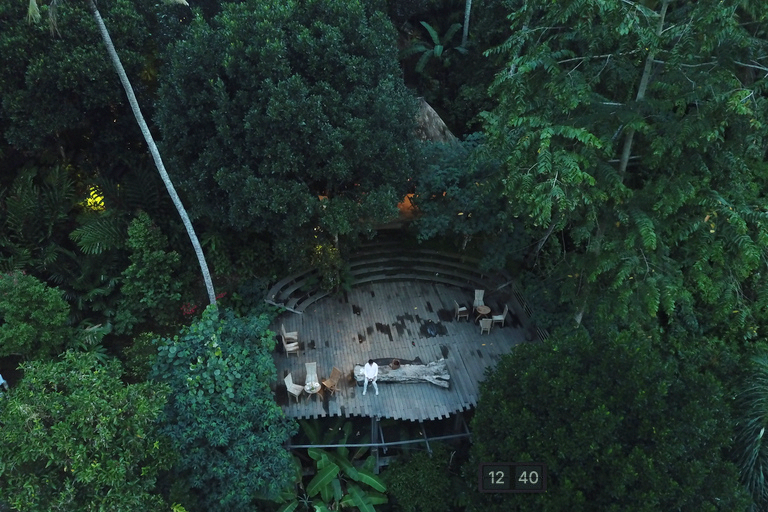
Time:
12h40
